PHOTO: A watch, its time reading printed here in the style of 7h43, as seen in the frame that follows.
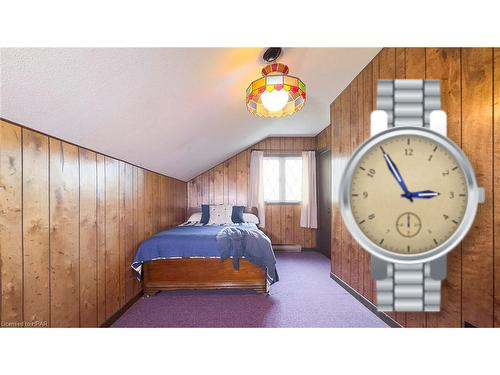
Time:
2h55
